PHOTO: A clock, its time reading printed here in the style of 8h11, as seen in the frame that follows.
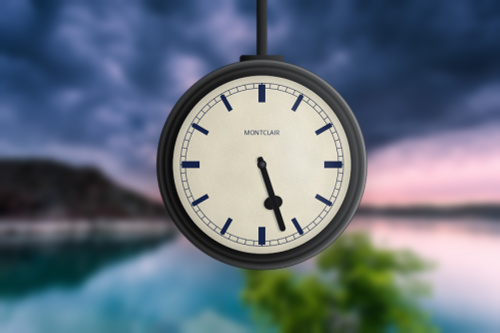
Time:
5h27
